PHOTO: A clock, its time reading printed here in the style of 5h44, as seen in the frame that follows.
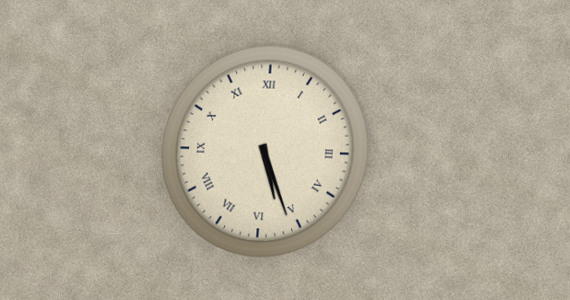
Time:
5h26
